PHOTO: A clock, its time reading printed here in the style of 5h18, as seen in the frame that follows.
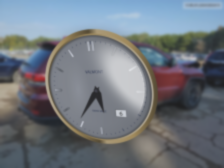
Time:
5h36
